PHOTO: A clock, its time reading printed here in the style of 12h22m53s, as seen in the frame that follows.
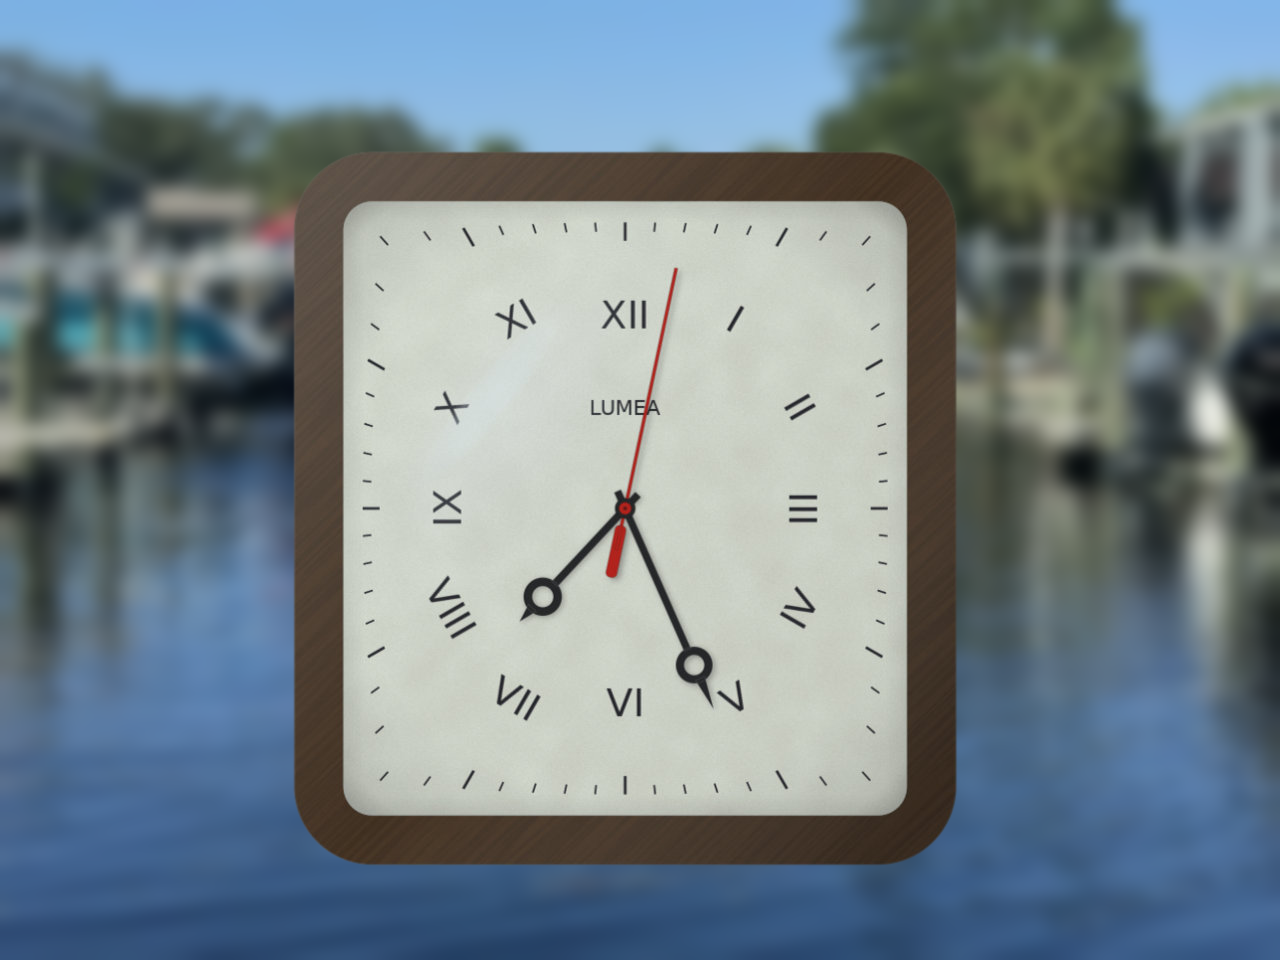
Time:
7h26m02s
